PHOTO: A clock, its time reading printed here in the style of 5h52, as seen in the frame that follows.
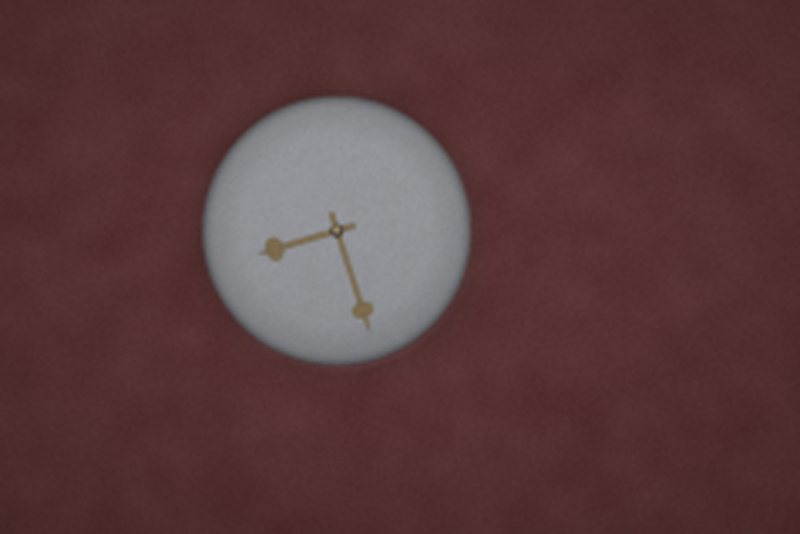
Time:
8h27
